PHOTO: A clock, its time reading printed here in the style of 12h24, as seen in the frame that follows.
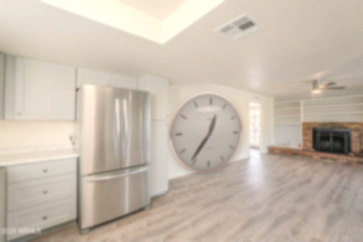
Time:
12h36
